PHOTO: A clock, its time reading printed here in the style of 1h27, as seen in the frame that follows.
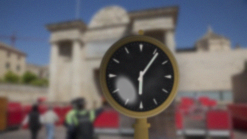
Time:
6h06
